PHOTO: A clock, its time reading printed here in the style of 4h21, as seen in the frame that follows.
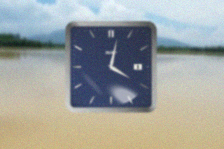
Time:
4h02
